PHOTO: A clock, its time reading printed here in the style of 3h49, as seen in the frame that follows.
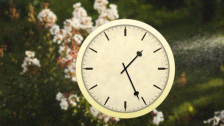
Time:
1h26
